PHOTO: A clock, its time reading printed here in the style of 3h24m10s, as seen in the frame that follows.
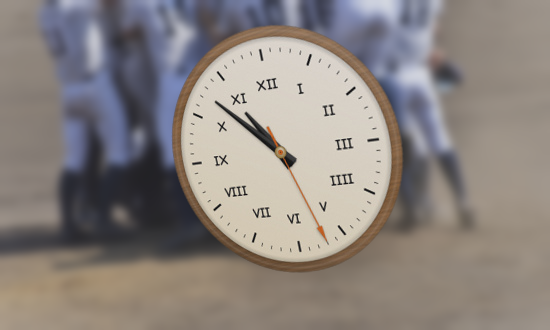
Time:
10h52m27s
